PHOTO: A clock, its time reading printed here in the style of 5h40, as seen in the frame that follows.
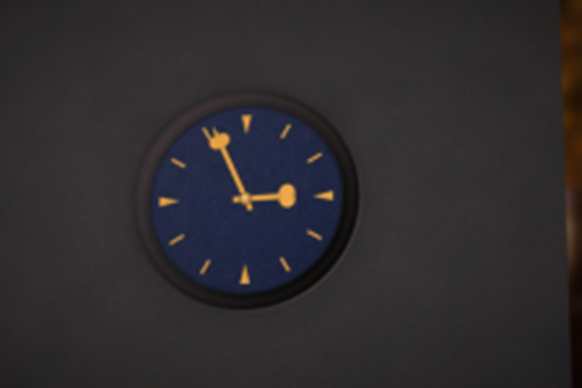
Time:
2h56
